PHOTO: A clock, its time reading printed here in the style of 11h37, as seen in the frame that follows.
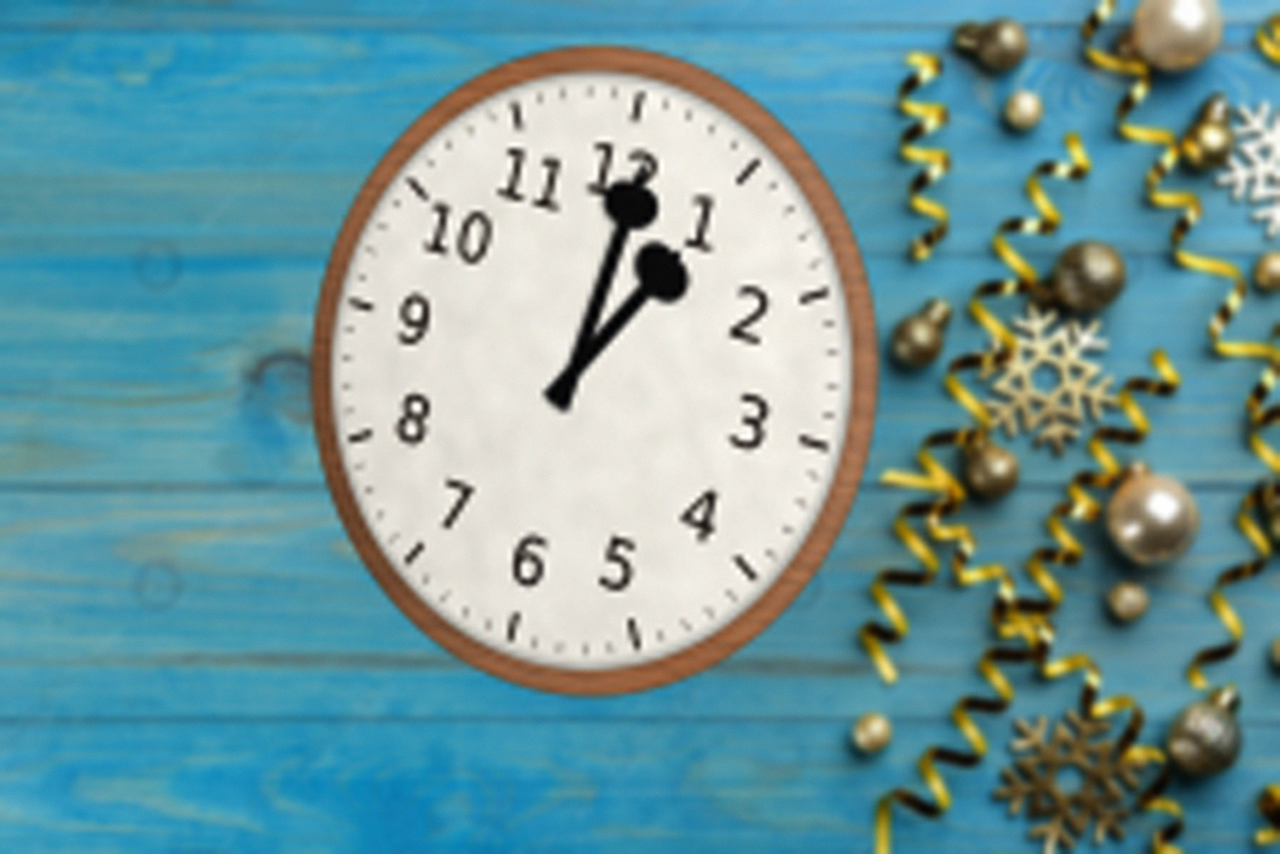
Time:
1h01
